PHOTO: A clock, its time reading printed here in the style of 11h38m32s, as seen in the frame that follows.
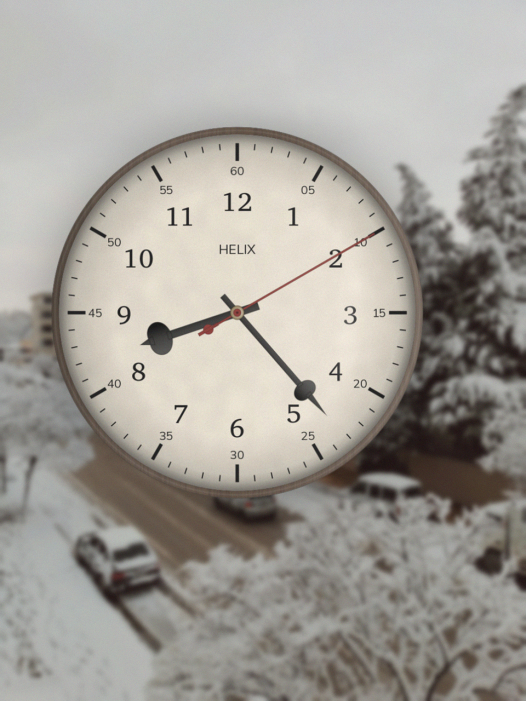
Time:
8h23m10s
